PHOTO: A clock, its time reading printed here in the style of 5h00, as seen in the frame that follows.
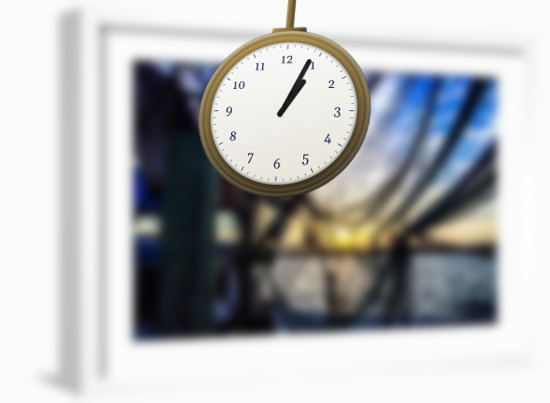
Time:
1h04
